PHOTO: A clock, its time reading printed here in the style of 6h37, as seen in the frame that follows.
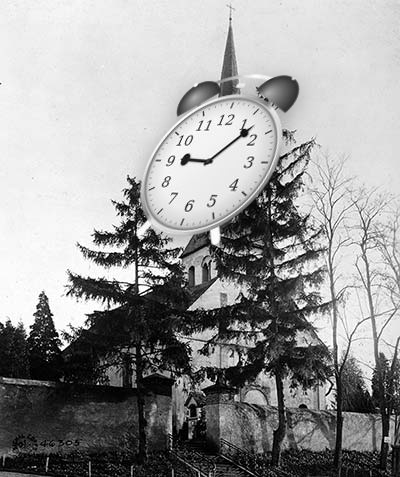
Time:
9h07
